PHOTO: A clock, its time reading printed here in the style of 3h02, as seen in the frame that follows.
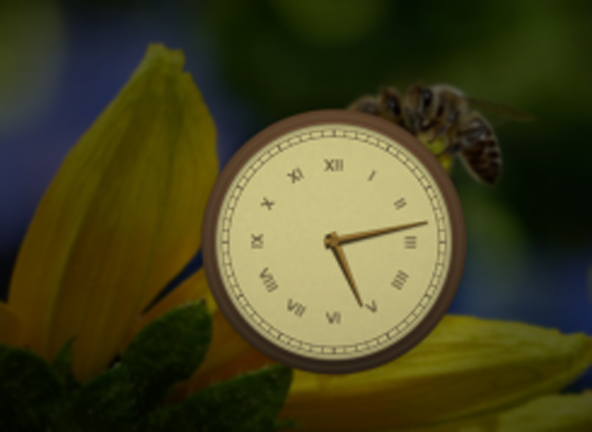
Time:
5h13
